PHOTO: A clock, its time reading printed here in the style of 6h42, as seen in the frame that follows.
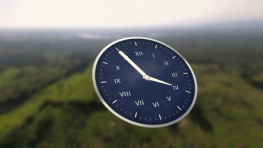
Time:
3h55
